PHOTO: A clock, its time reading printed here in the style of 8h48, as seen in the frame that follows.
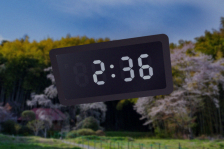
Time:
2h36
